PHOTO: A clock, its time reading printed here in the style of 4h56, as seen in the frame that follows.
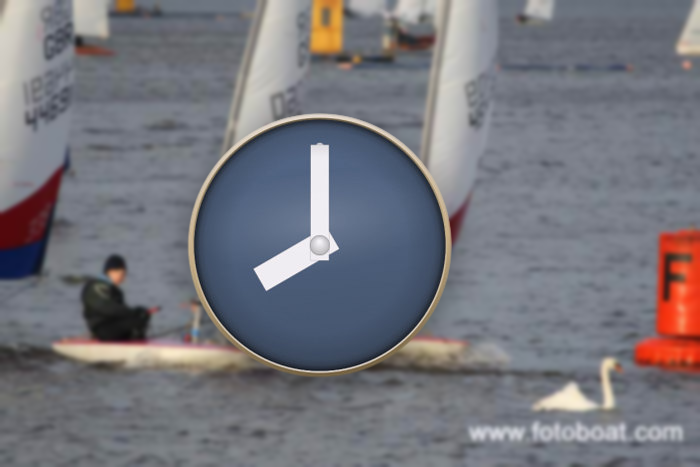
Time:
8h00
